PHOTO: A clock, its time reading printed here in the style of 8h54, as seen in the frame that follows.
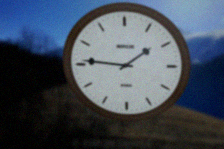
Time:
1h46
